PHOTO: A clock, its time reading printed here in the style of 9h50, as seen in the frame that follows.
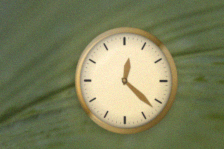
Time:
12h22
